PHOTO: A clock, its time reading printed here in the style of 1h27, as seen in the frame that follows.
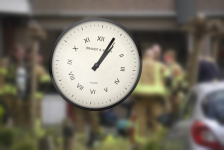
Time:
1h04
